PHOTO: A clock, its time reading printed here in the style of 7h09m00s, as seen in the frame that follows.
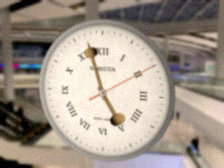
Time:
4h57m10s
